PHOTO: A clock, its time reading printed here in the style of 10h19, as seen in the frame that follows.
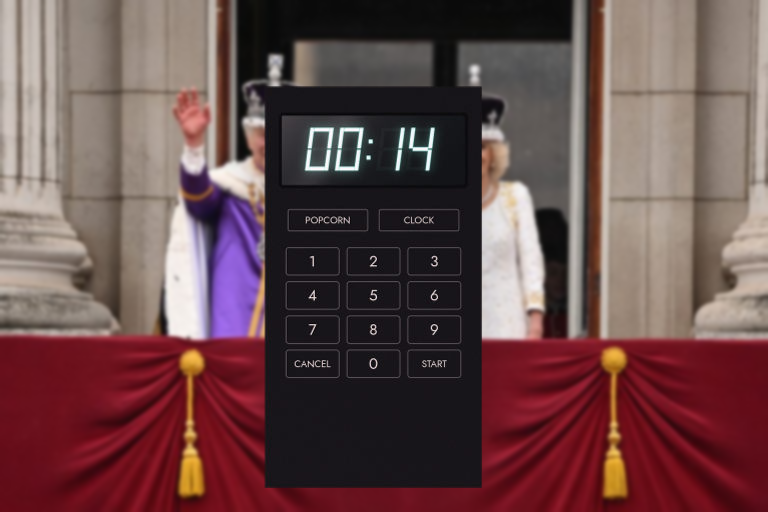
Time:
0h14
